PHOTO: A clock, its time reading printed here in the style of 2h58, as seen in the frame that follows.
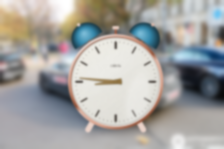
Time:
8h46
